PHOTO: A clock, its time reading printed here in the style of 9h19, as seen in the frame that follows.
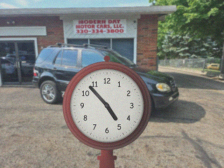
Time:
4h53
